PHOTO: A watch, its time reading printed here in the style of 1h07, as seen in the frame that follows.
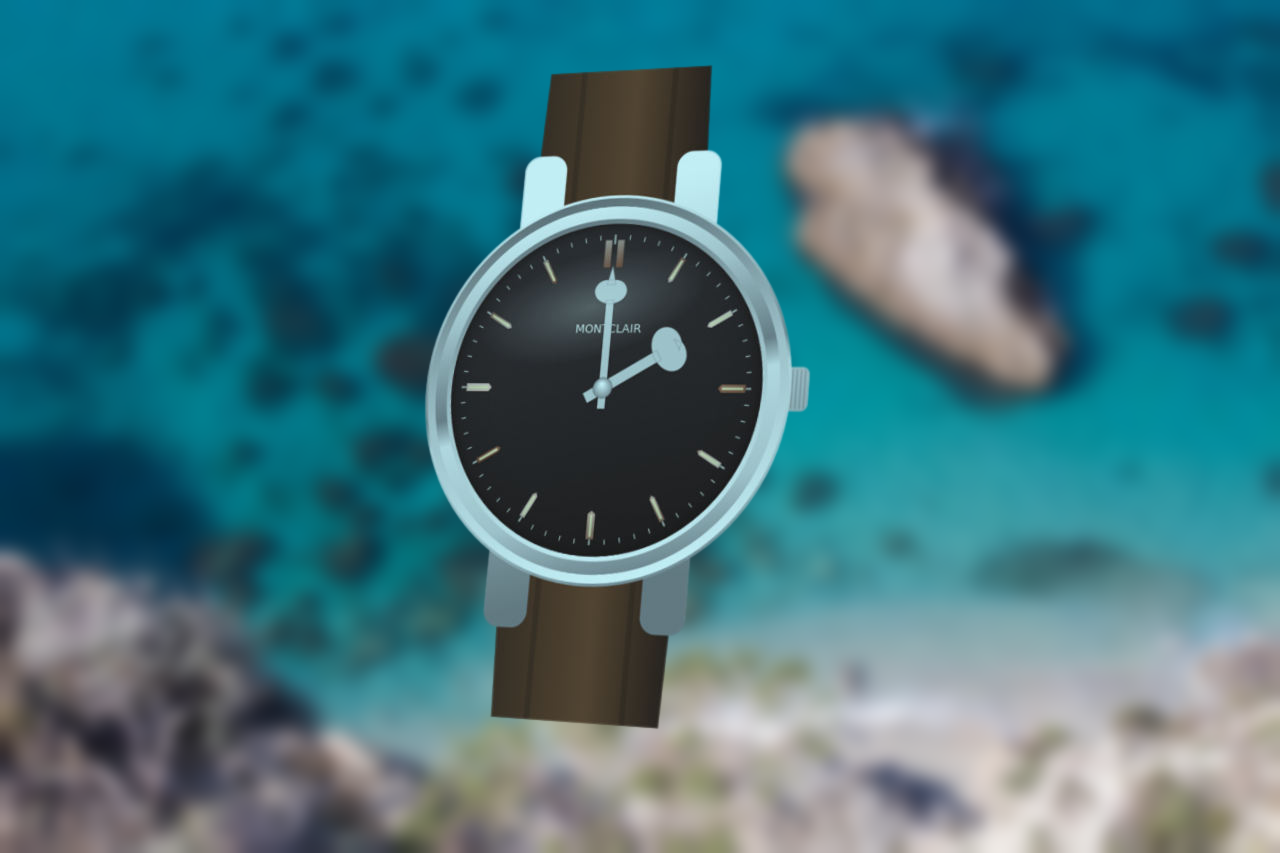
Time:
2h00
